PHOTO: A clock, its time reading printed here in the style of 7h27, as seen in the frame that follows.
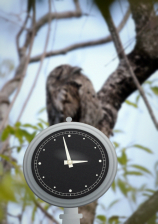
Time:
2h58
